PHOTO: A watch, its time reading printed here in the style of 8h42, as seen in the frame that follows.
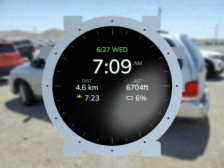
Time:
7h09
